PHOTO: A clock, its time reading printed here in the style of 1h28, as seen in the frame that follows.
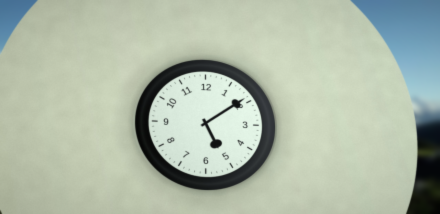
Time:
5h09
